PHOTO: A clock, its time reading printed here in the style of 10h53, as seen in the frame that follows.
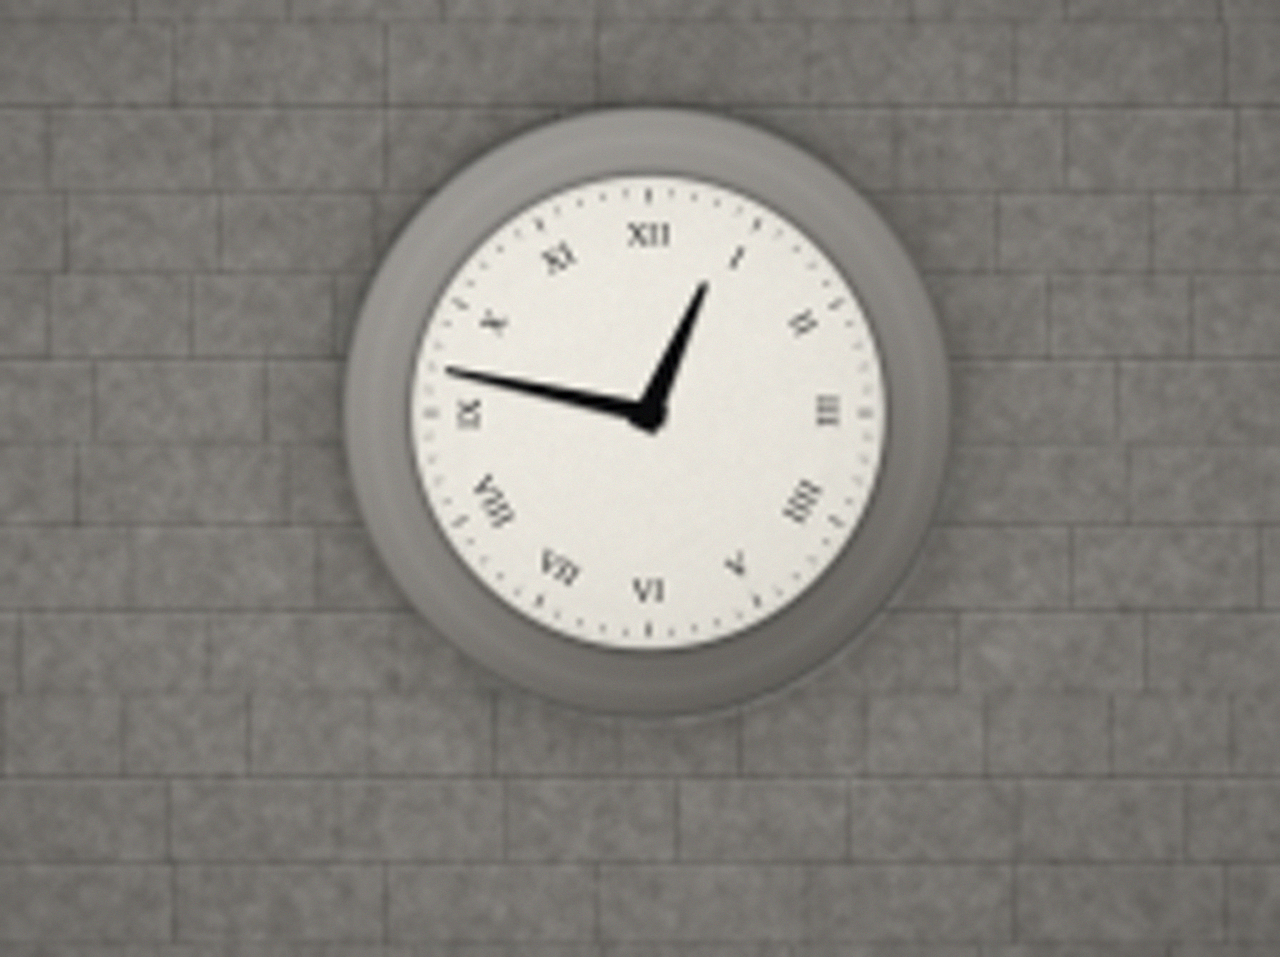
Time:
12h47
